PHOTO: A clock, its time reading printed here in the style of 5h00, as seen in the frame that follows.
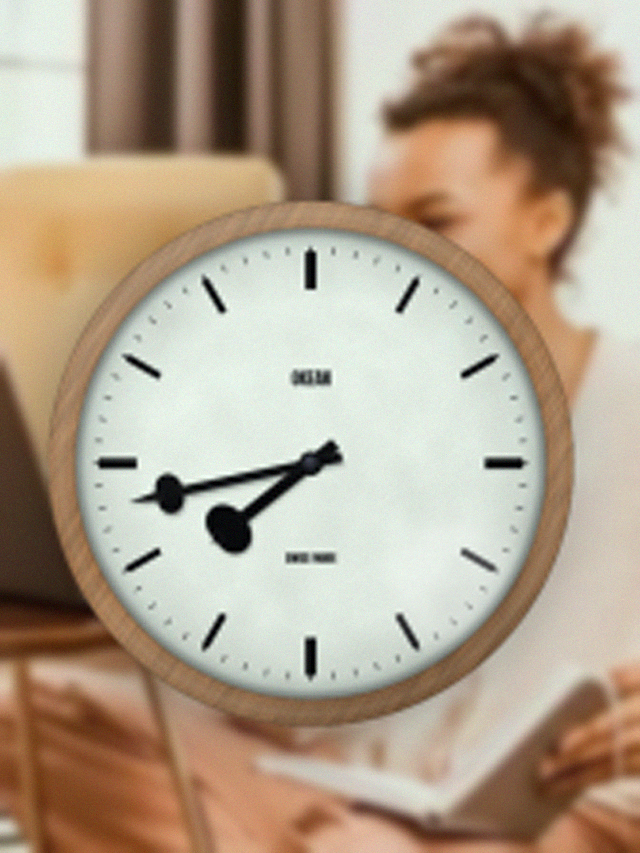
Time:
7h43
